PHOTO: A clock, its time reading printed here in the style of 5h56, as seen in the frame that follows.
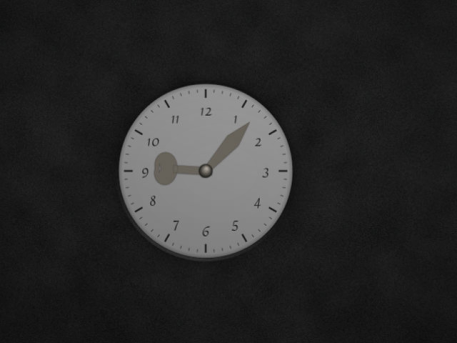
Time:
9h07
